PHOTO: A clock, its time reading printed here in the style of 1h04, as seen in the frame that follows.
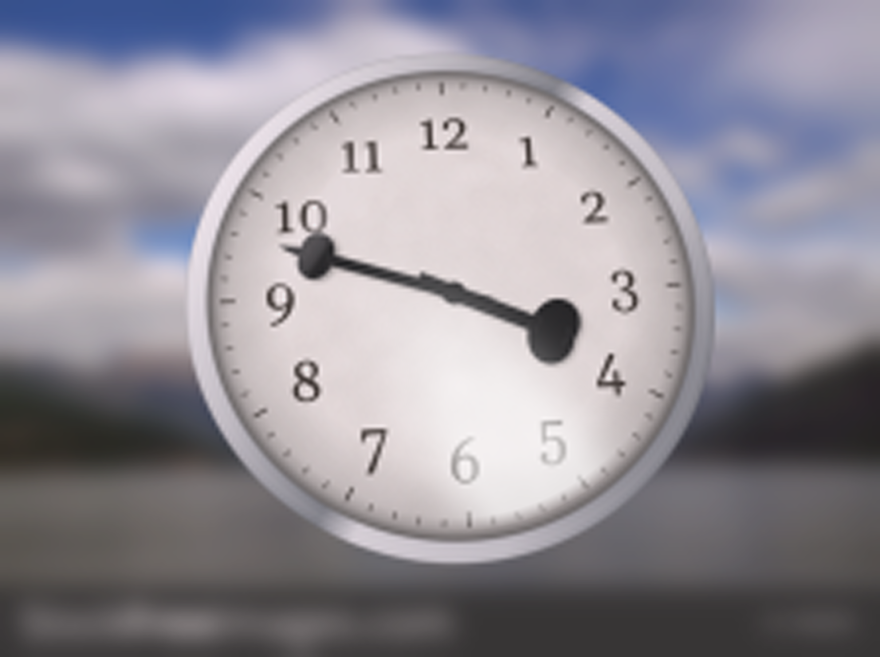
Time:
3h48
